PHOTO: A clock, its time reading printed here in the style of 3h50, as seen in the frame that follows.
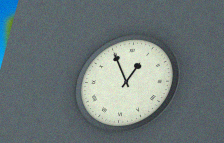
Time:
12h55
